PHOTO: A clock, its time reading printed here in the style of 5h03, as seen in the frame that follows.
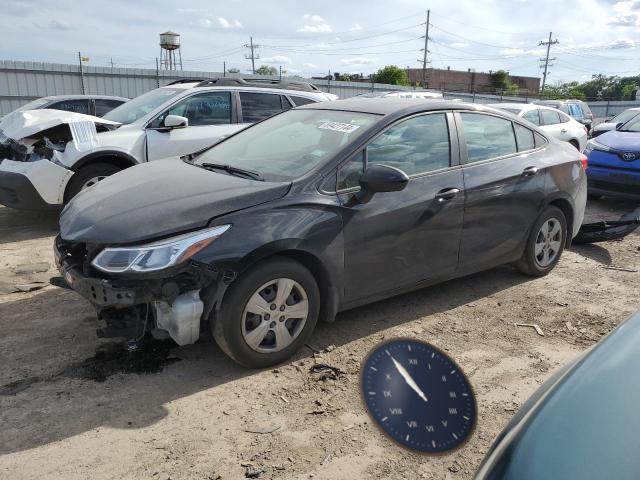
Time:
10h55
